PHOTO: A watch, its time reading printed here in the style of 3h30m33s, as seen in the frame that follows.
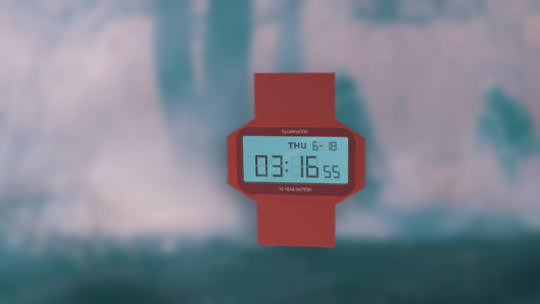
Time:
3h16m55s
